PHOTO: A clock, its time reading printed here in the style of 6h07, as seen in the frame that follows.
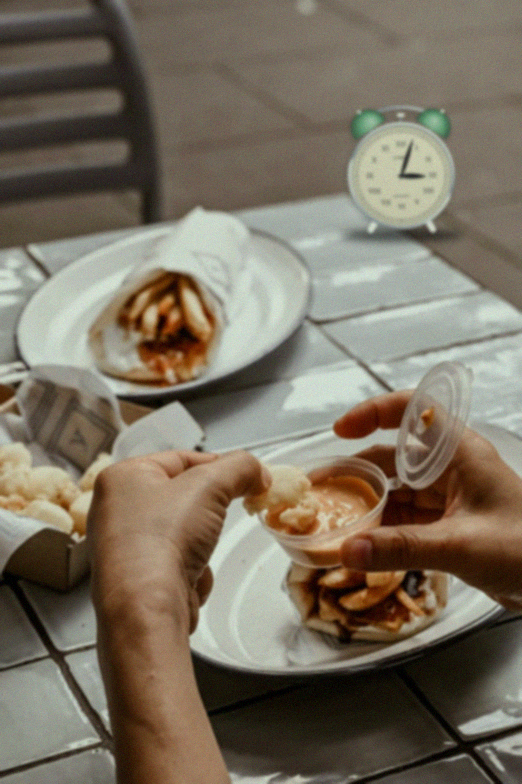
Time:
3h03
